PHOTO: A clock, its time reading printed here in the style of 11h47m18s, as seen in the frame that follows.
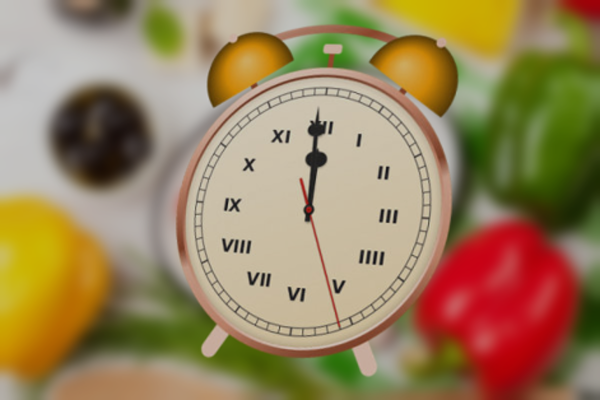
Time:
11h59m26s
